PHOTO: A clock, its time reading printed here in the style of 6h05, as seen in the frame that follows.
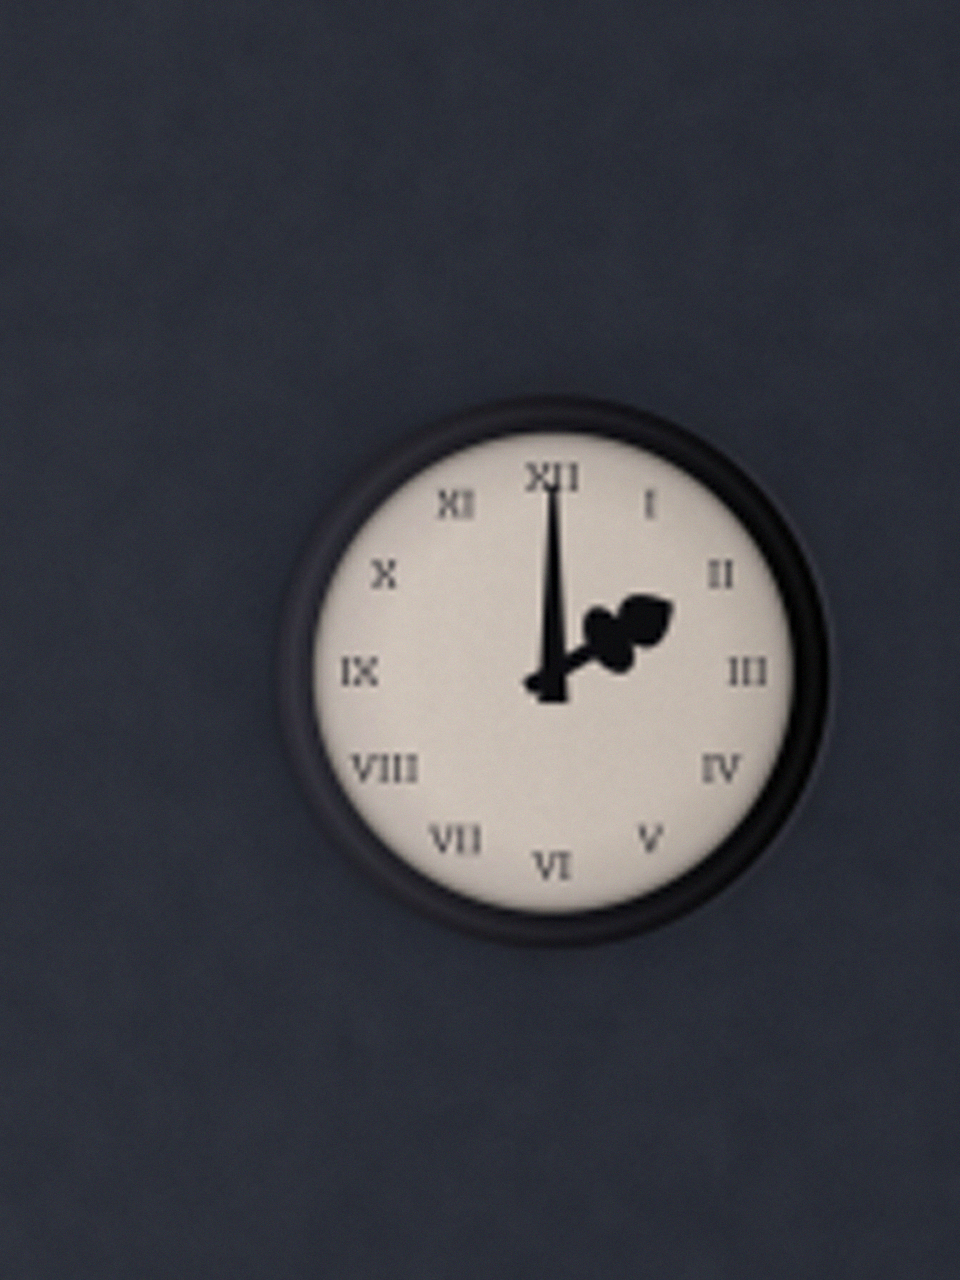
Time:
2h00
